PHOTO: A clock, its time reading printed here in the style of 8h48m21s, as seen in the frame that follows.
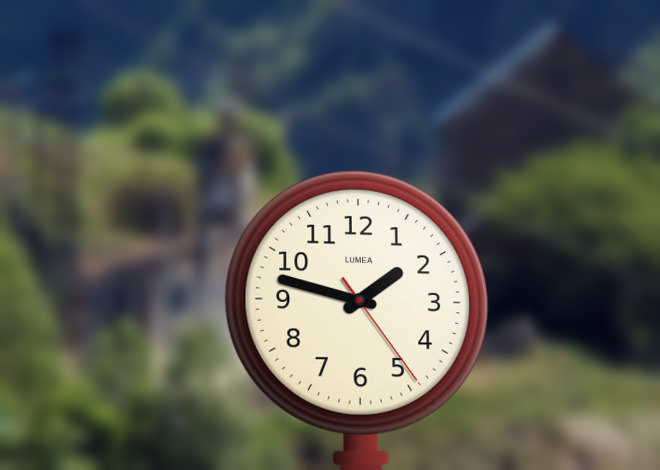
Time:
1h47m24s
